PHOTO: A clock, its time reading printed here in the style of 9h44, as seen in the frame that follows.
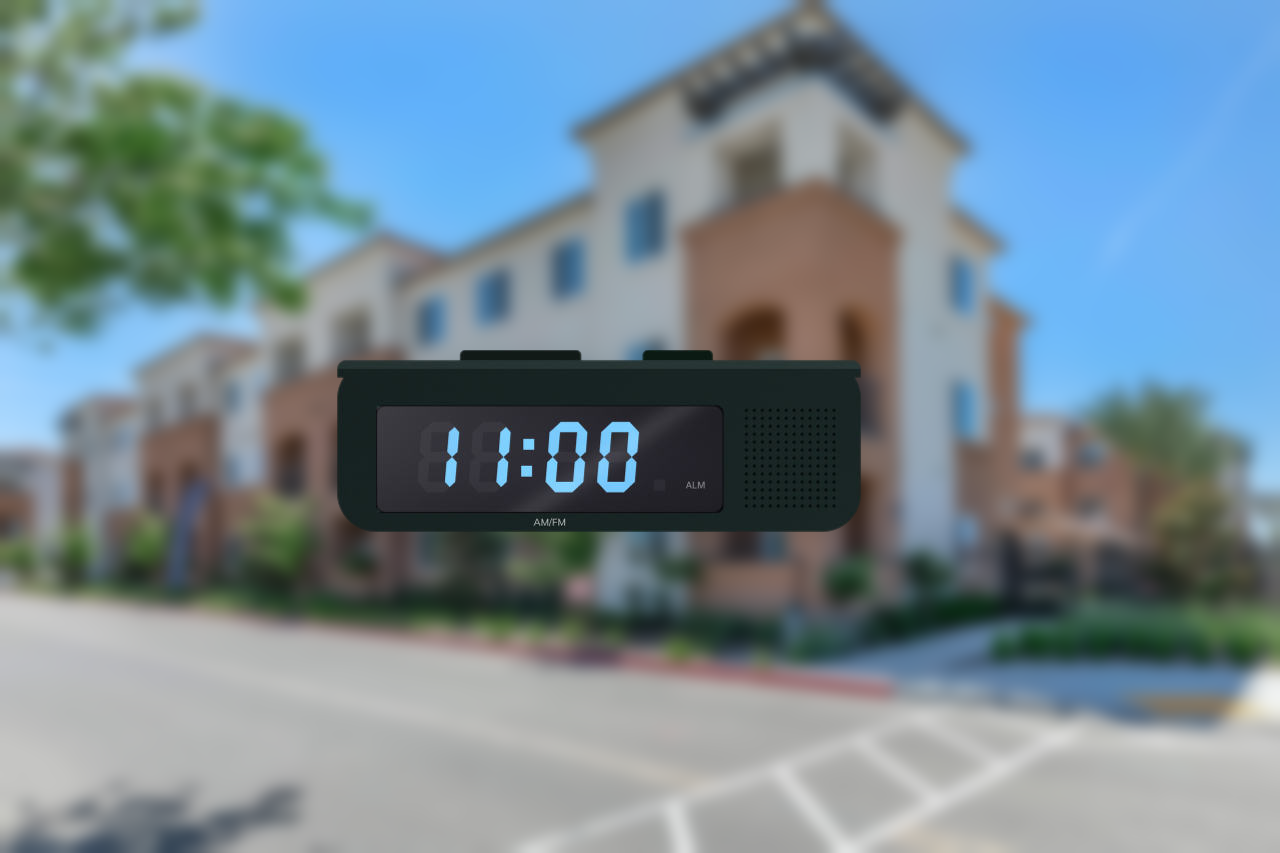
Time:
11h00
